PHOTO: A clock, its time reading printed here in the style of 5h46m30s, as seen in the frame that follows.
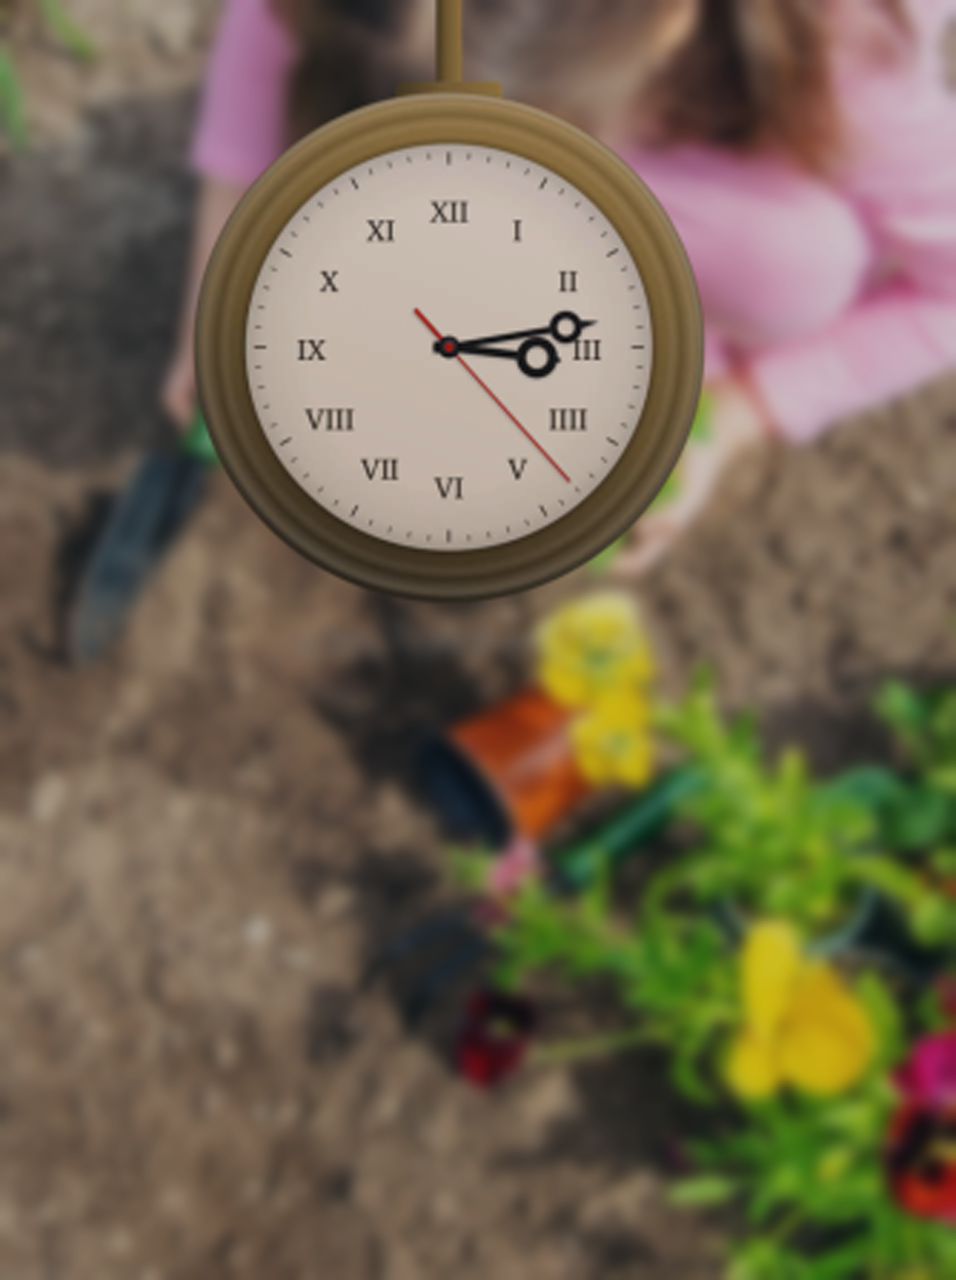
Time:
3h13m23s
